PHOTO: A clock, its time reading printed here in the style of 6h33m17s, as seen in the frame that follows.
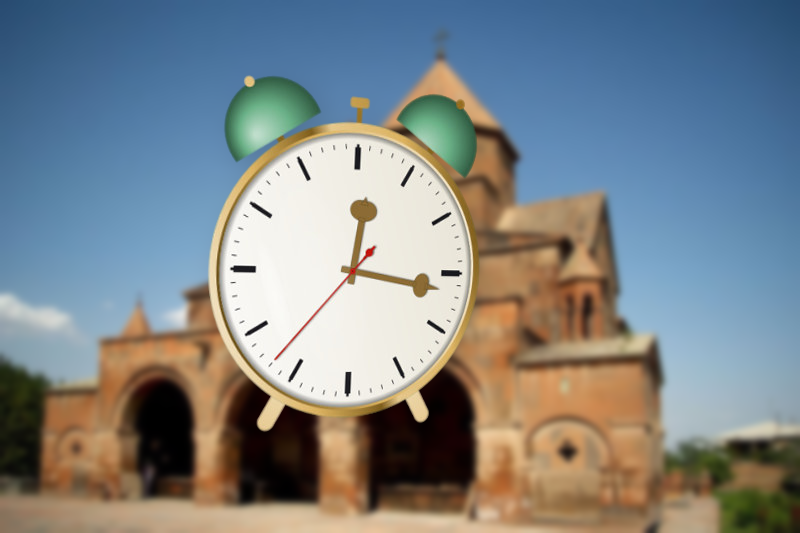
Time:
12h16m37s
